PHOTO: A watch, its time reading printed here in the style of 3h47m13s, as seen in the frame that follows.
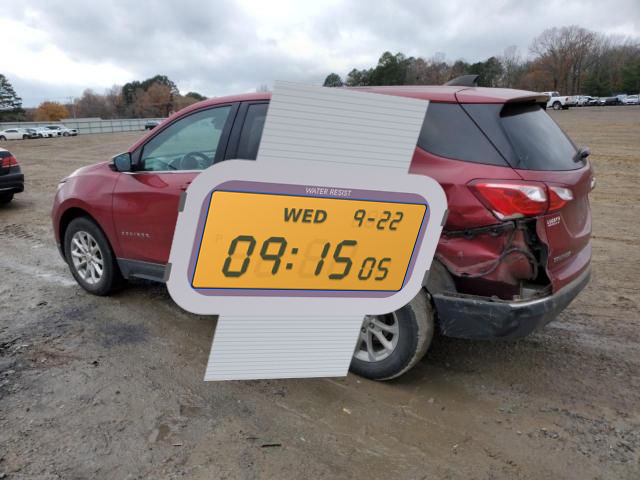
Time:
9h15m05s
